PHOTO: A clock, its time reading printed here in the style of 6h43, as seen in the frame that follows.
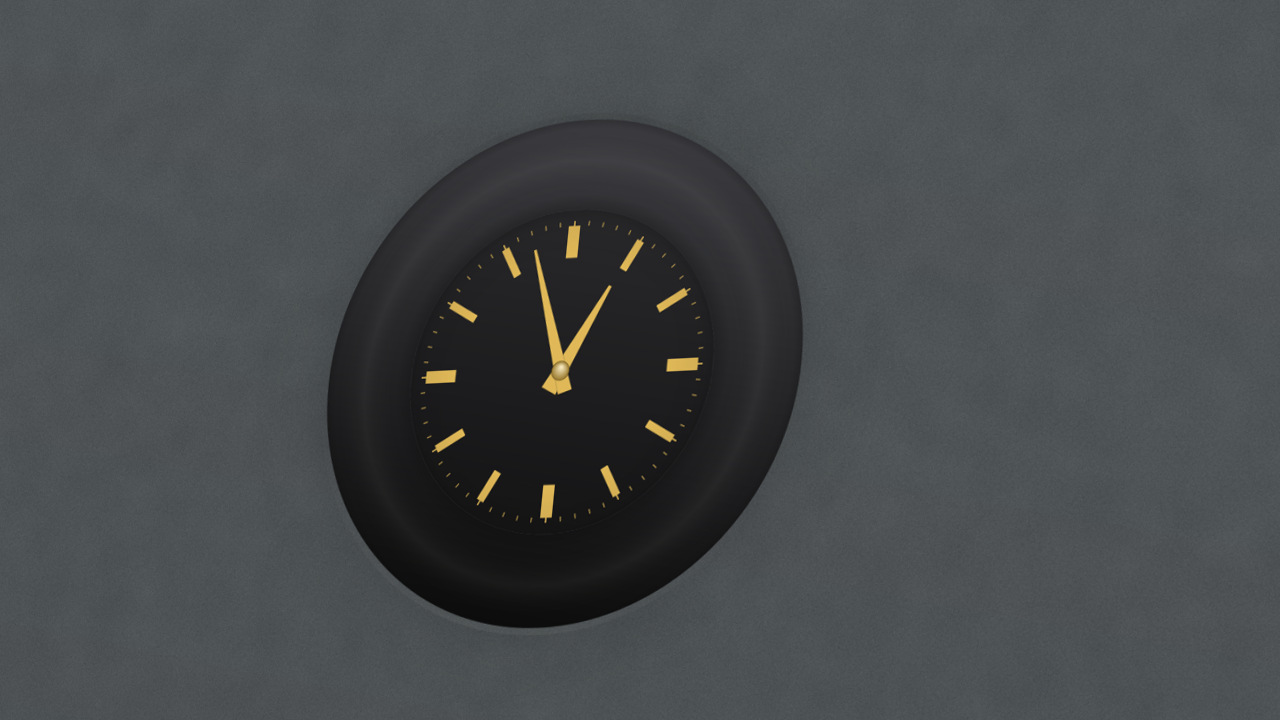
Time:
12h57
